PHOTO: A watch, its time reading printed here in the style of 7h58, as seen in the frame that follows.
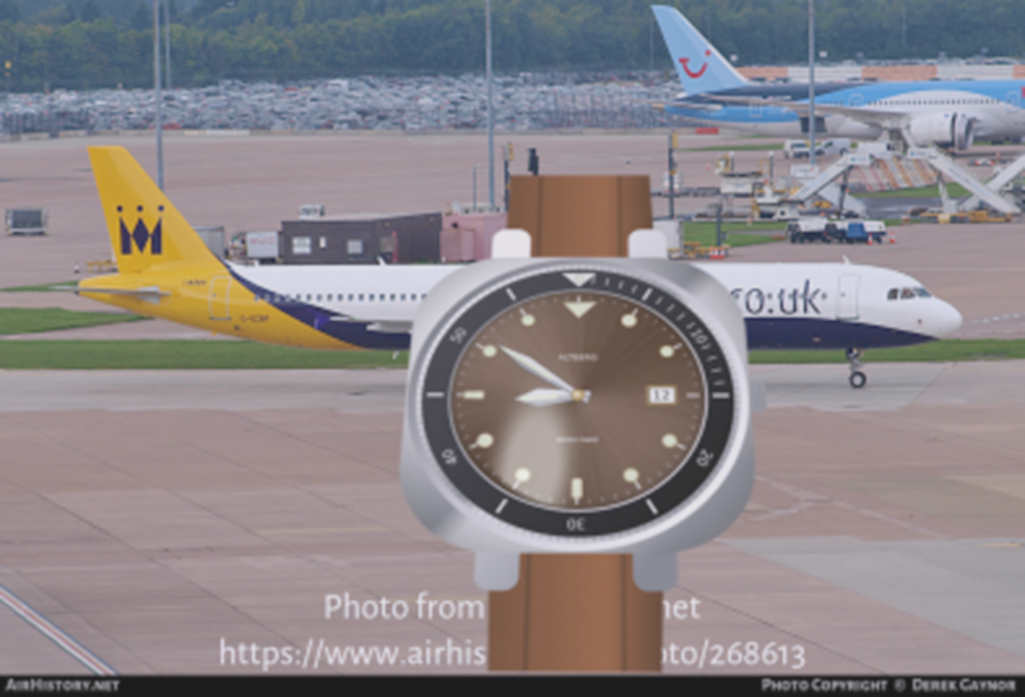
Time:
8h51
